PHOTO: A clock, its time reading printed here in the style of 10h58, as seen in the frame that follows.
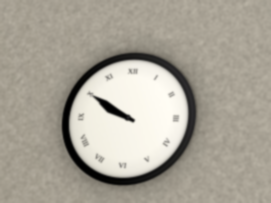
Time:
9h50
